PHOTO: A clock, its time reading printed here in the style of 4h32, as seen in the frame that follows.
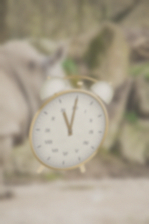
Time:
11h00
